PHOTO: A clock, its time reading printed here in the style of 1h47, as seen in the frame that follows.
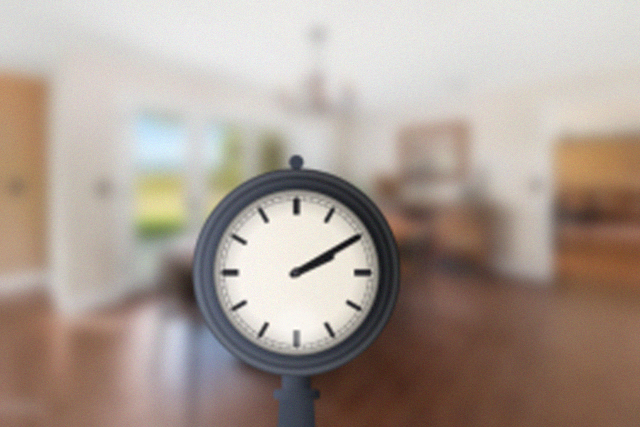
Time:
2h10
